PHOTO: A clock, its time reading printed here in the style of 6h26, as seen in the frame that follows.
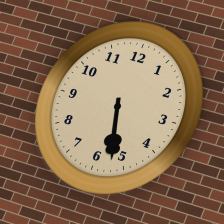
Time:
5h27
